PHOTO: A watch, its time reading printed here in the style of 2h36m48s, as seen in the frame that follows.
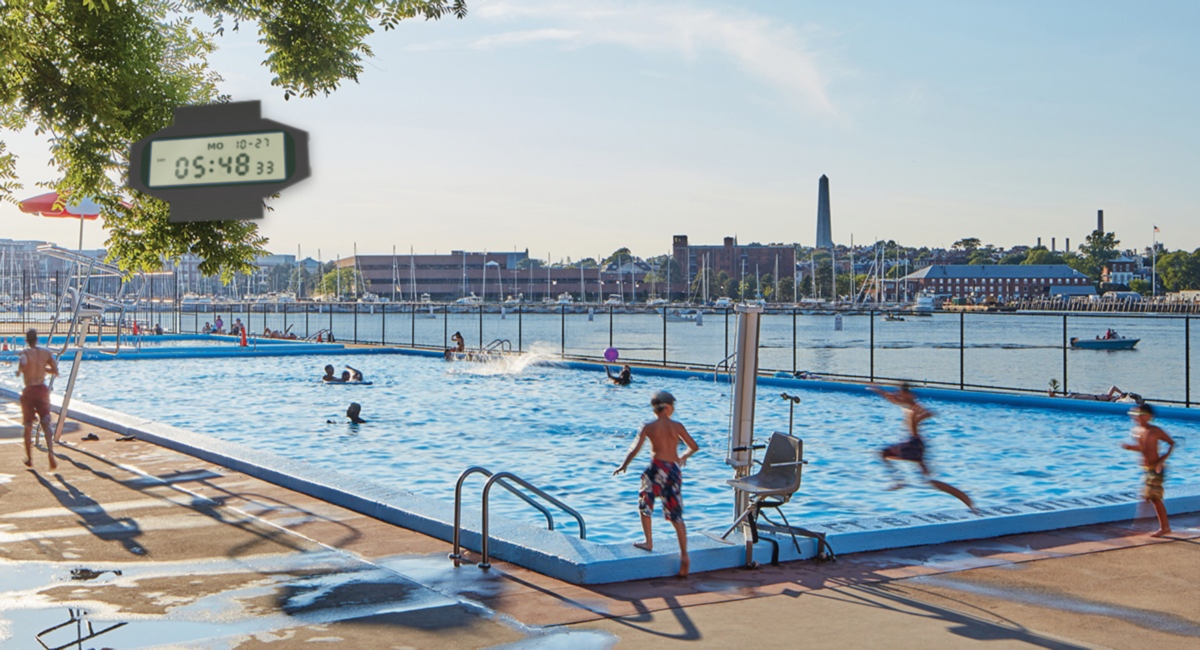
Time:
5h48m33s
